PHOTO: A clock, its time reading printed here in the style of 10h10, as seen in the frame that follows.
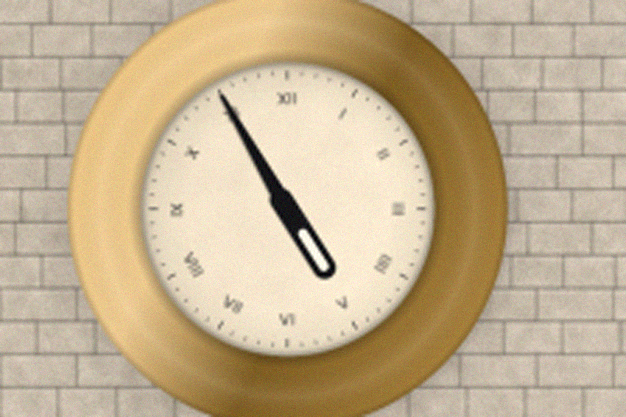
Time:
4h55
